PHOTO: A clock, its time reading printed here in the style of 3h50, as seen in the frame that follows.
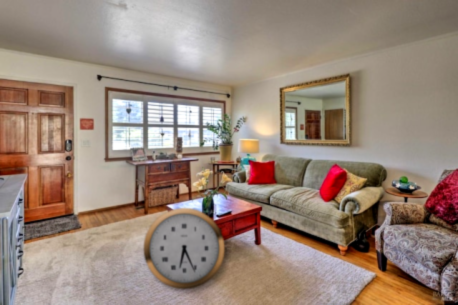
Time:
6h26
